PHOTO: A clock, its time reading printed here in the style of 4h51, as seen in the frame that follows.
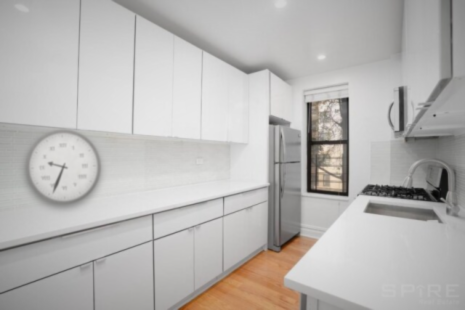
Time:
9h34
